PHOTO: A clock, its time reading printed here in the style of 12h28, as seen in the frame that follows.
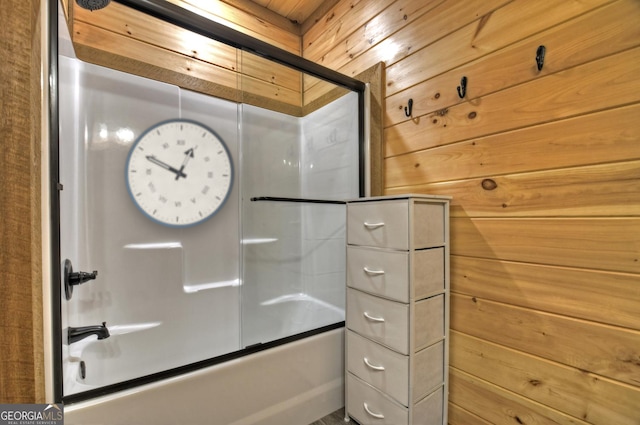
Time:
12h49
